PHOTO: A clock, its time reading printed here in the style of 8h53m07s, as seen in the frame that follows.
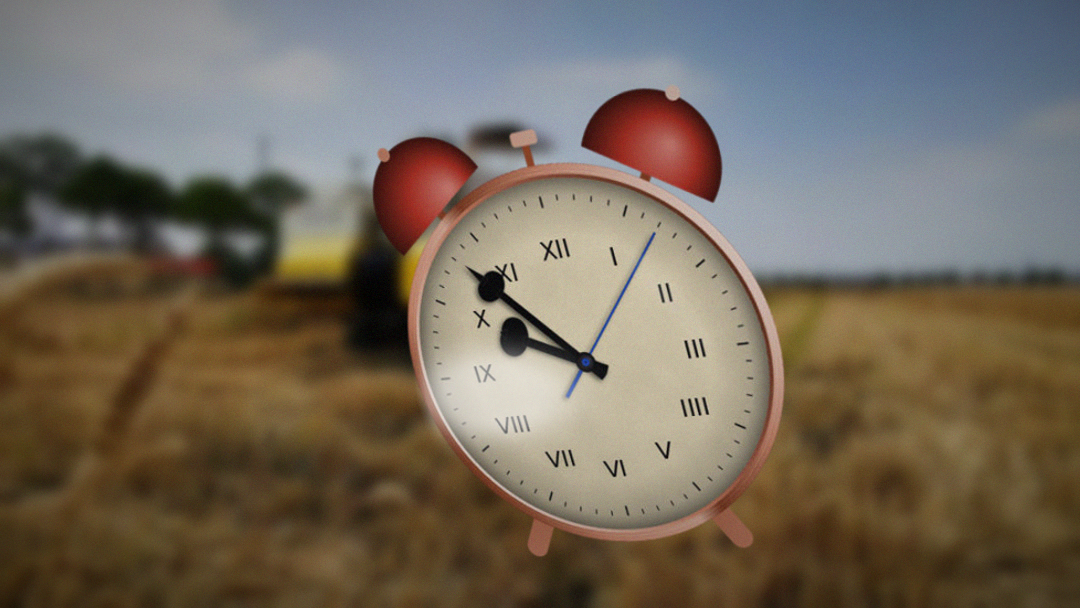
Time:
9h53m07s
